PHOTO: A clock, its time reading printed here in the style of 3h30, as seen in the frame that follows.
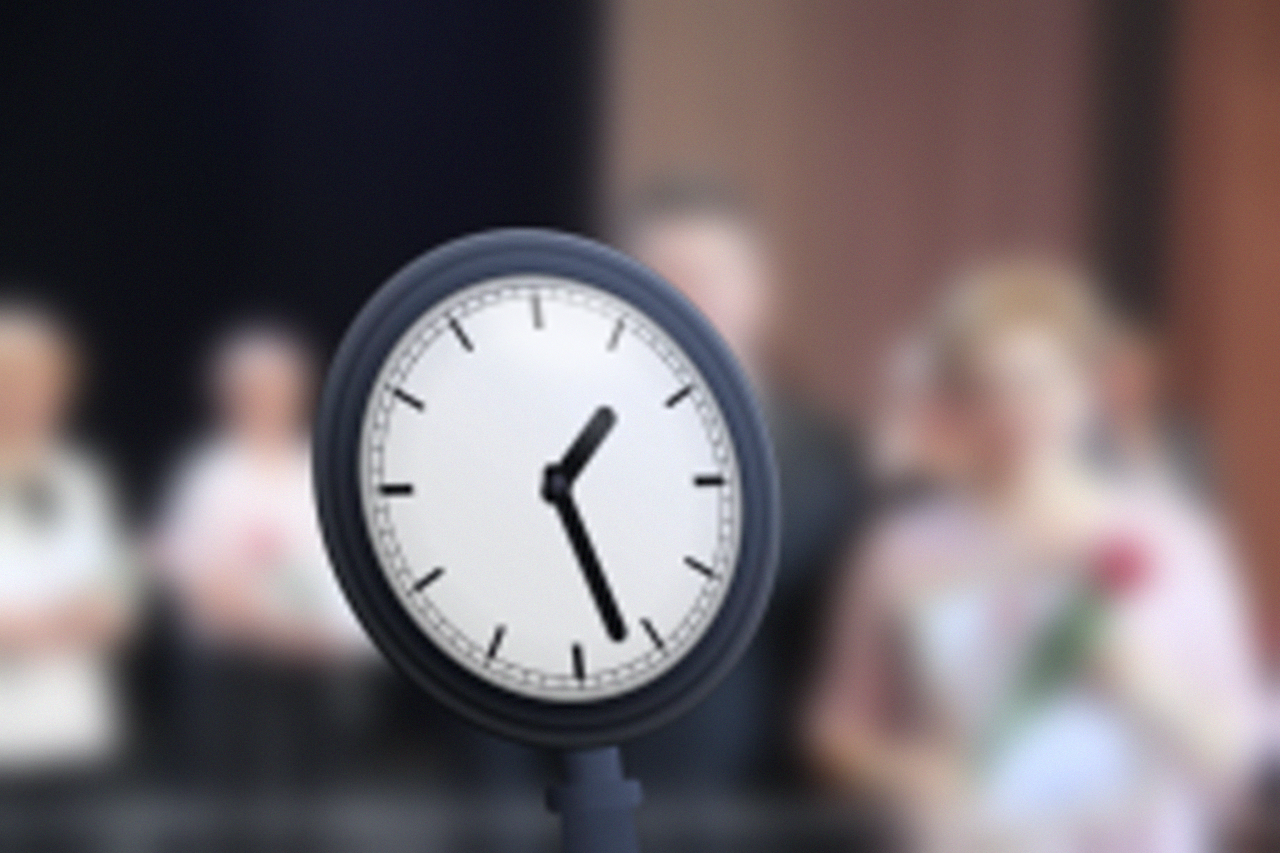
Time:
1h27
